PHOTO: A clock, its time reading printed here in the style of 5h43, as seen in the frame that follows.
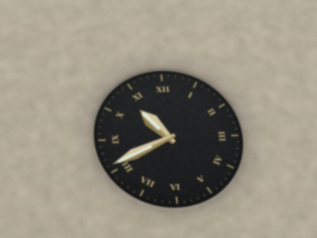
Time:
10h41
